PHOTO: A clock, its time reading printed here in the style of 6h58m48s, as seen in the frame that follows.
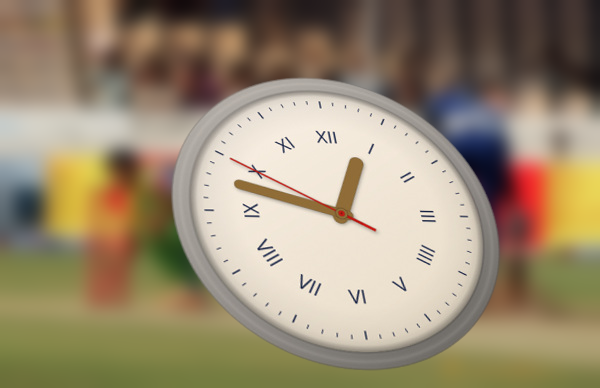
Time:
12h47m50s
